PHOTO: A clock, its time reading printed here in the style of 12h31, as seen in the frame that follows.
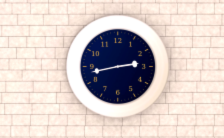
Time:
2h43
